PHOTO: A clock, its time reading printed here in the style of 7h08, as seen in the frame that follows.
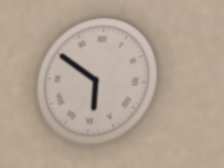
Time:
5h50
